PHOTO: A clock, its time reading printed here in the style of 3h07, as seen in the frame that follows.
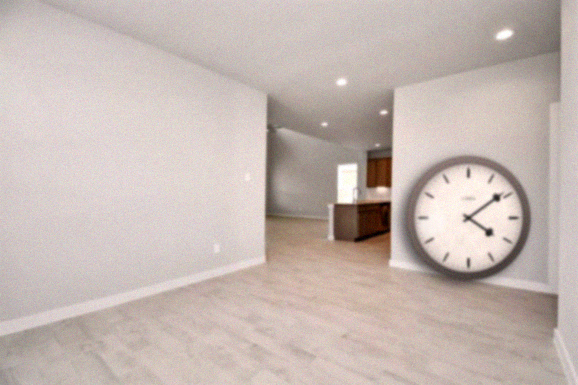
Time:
4h09
